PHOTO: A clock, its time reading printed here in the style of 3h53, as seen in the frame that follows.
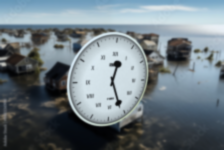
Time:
12h26
